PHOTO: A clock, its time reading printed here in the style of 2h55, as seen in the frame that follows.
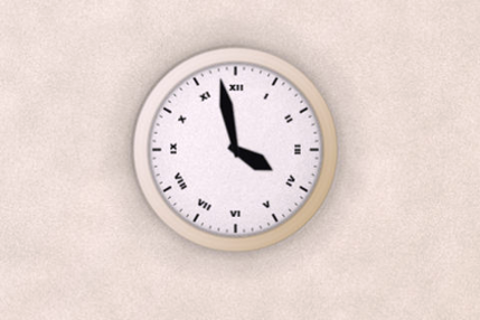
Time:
3h58
